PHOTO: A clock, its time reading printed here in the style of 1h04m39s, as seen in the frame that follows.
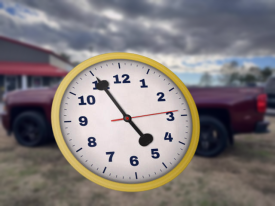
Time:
4h55m14s
